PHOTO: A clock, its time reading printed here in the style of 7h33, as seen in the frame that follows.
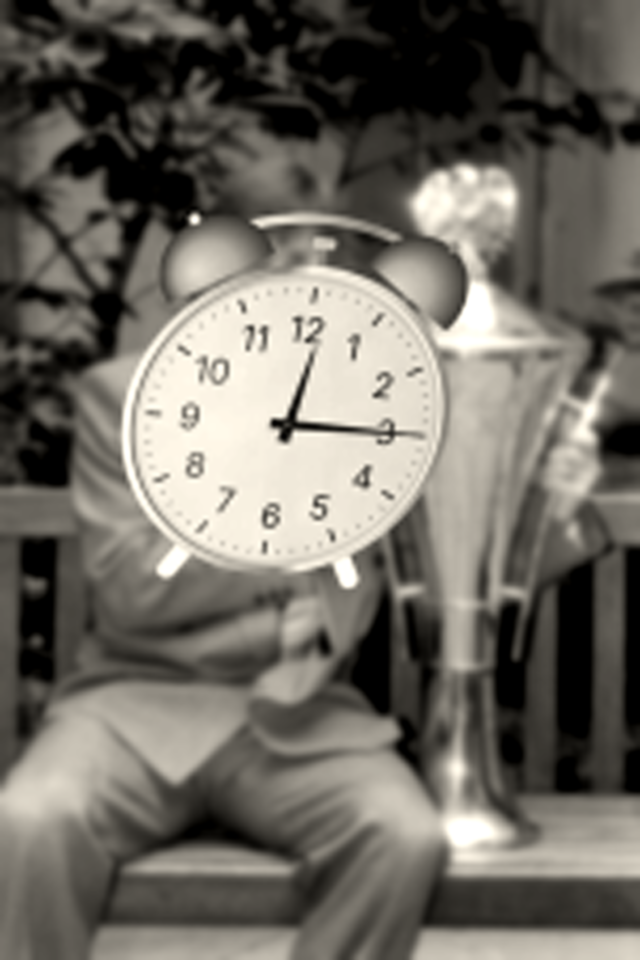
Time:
12h15
